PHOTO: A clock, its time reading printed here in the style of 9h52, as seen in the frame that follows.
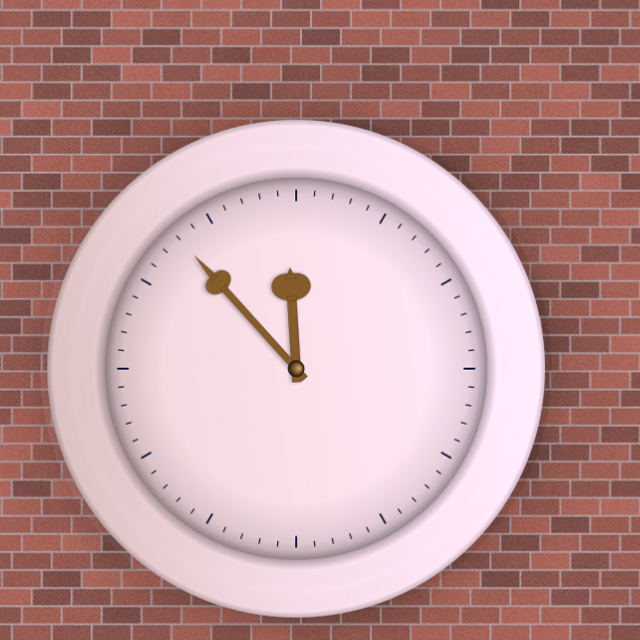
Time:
11h53
